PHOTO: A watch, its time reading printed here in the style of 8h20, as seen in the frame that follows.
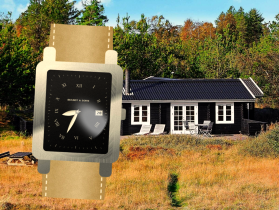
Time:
8h34
